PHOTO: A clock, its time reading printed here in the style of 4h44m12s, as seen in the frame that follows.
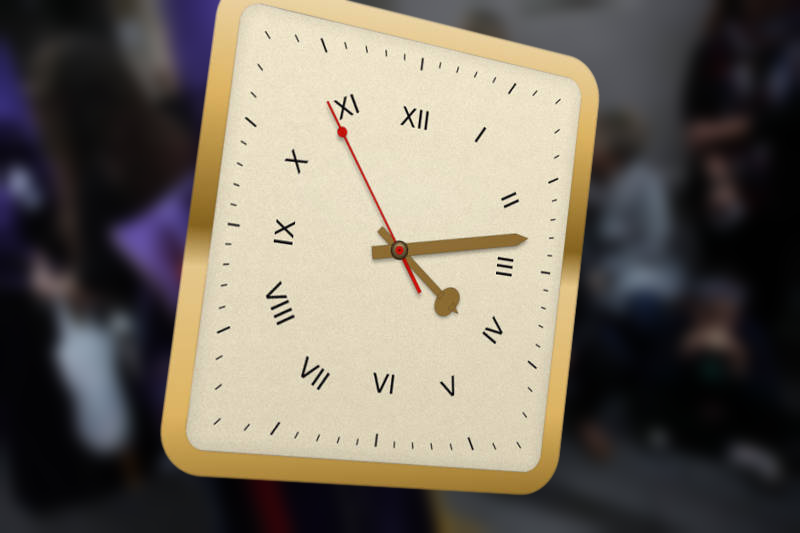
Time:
4h12m54s
